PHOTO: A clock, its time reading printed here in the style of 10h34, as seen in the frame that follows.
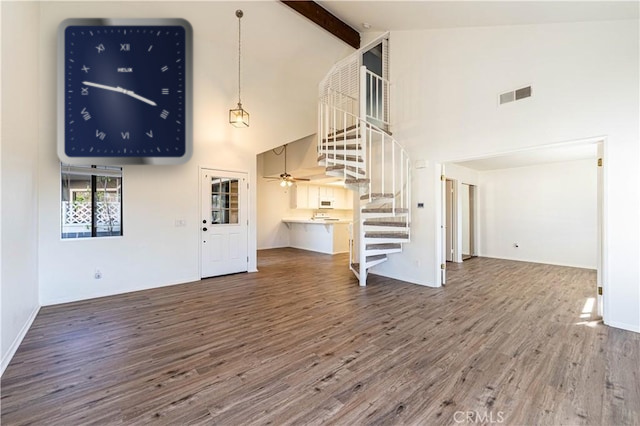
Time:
3h47
